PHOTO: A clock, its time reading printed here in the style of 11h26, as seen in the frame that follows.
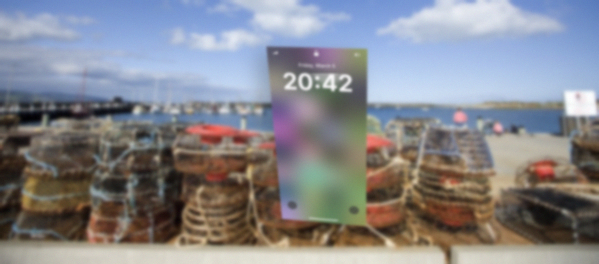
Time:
20h42
